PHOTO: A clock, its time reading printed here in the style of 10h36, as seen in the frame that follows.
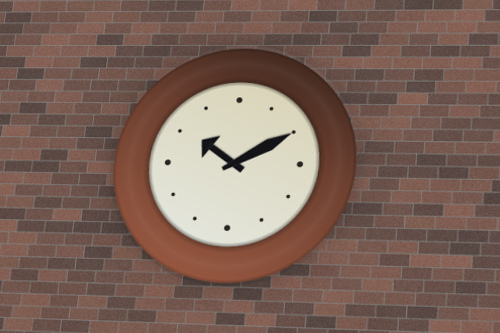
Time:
10h10
